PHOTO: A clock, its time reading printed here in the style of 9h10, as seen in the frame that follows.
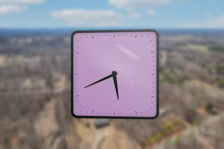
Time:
5h41
